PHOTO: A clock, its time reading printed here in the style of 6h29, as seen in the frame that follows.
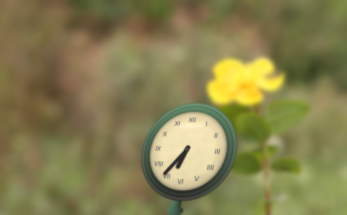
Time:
6h36
